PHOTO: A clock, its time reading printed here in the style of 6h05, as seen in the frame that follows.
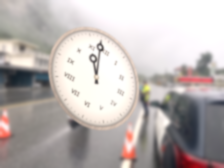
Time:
10h58
